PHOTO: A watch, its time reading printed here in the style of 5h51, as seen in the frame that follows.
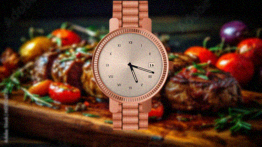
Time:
5h18
